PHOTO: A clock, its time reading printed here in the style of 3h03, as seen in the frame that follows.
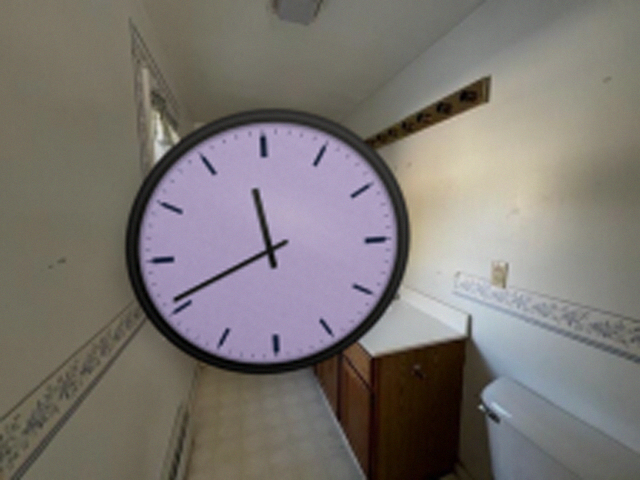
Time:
11h41
